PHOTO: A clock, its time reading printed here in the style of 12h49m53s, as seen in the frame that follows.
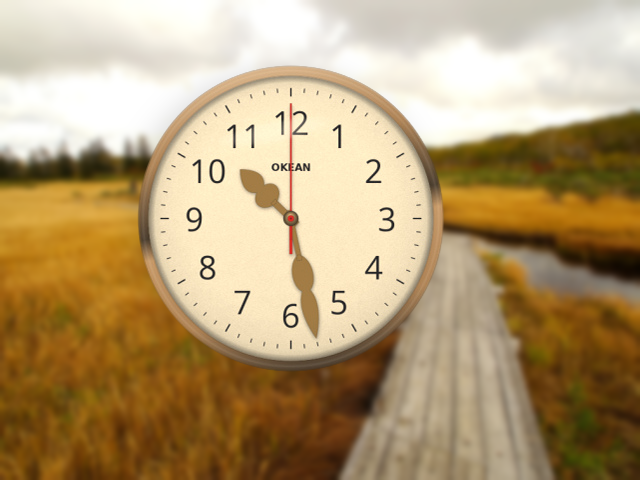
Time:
10h28m00s
